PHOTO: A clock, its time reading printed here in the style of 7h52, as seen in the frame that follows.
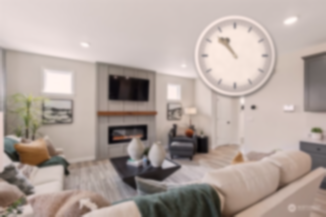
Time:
10h53
